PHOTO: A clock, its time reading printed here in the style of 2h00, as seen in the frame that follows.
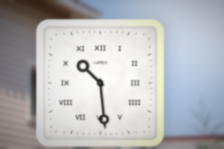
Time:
10h29
